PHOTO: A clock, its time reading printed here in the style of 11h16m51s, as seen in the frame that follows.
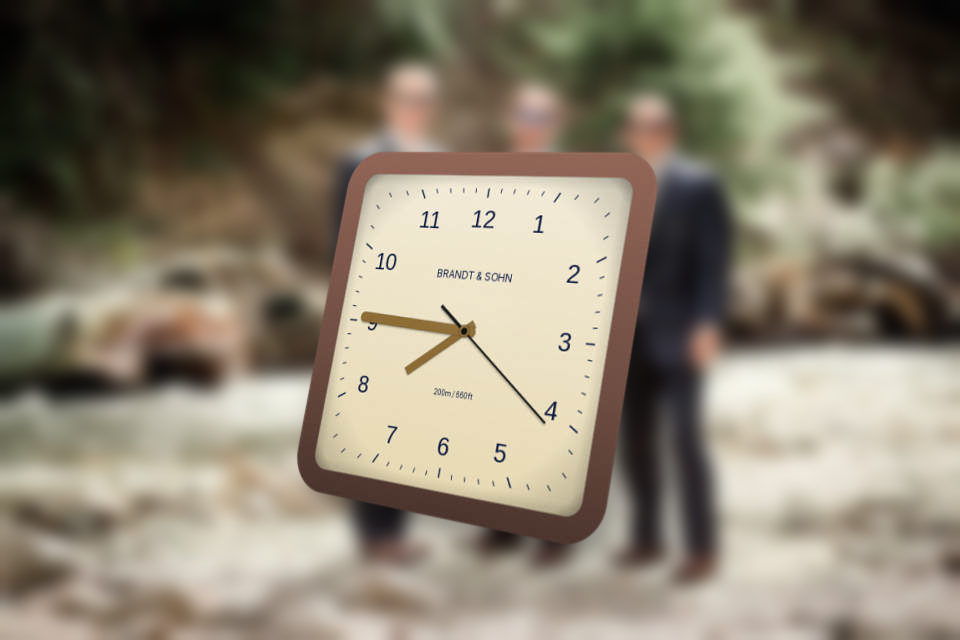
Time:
7h45m21s
